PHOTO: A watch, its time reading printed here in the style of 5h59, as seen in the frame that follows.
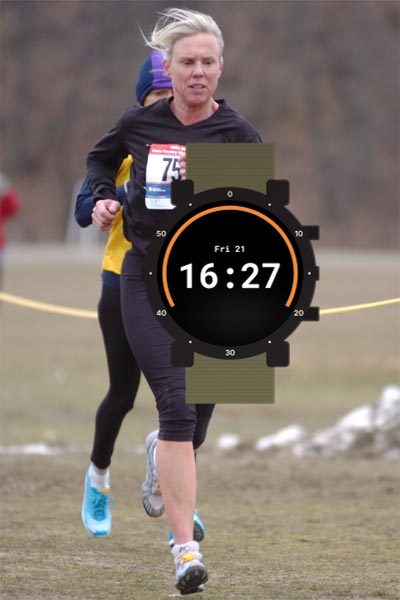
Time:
16h27
